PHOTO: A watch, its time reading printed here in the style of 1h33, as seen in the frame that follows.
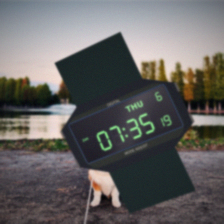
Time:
7h35
